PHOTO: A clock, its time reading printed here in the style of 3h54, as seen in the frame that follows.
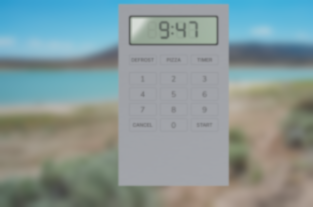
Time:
9h47
